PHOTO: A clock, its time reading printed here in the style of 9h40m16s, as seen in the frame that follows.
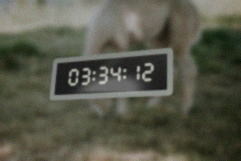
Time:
3h34m12s
